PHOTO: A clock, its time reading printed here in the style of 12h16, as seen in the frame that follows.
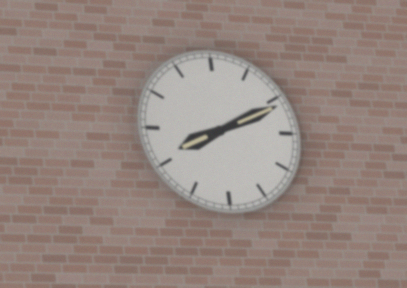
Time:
8h11
